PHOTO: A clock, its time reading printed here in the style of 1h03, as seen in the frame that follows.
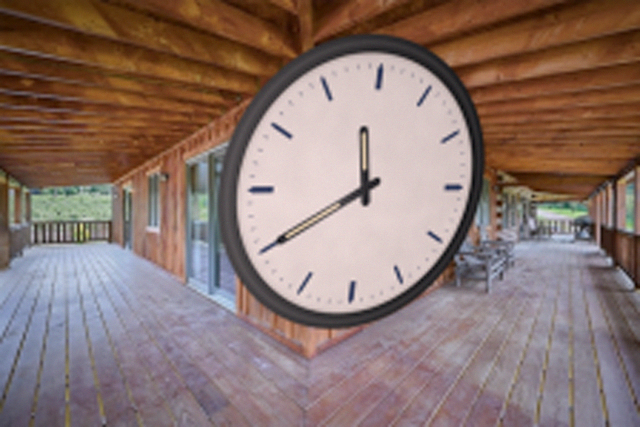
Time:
11h40
